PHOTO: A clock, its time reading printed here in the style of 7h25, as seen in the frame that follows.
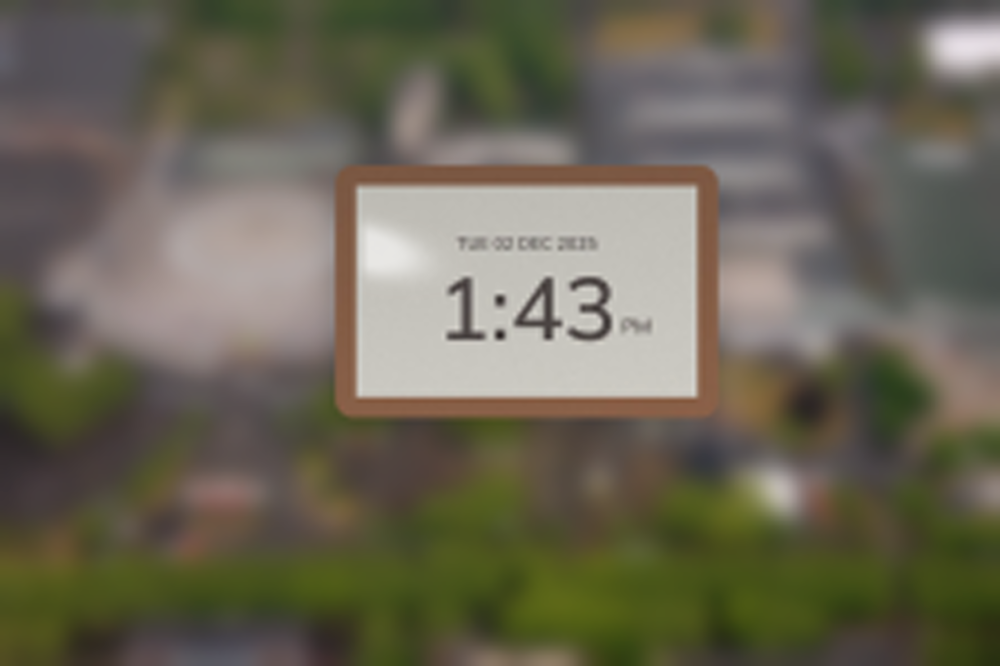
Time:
1h43
